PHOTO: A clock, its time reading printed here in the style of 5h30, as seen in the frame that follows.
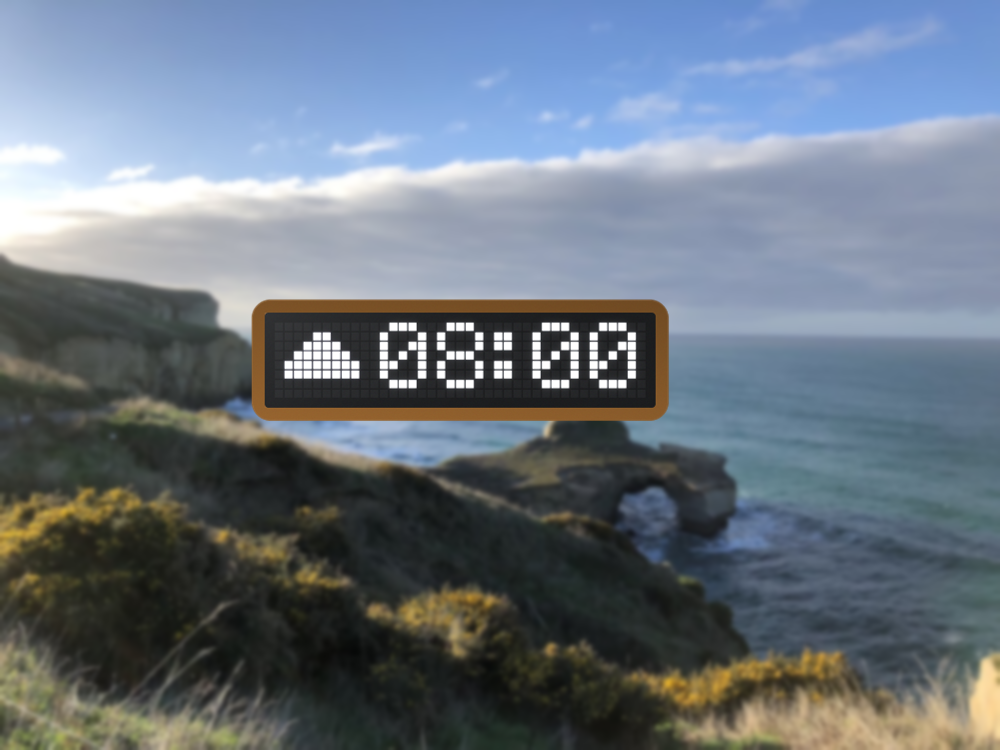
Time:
8h00
